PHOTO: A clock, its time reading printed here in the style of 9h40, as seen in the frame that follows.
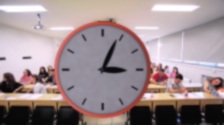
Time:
3h04
